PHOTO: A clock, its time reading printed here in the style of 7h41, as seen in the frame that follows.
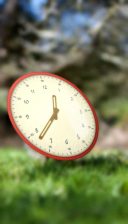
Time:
12h38
